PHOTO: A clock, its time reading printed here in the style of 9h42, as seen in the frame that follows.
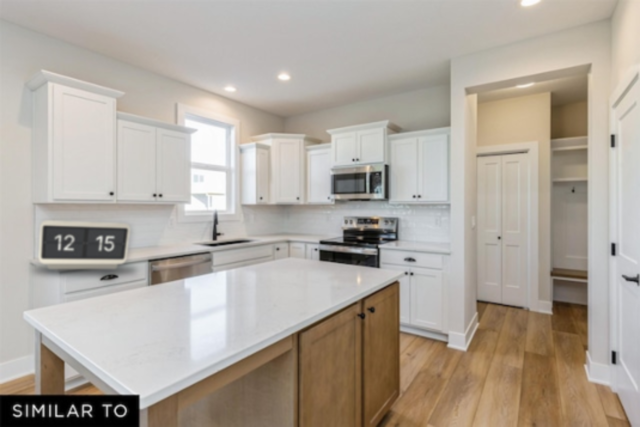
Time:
12h15
